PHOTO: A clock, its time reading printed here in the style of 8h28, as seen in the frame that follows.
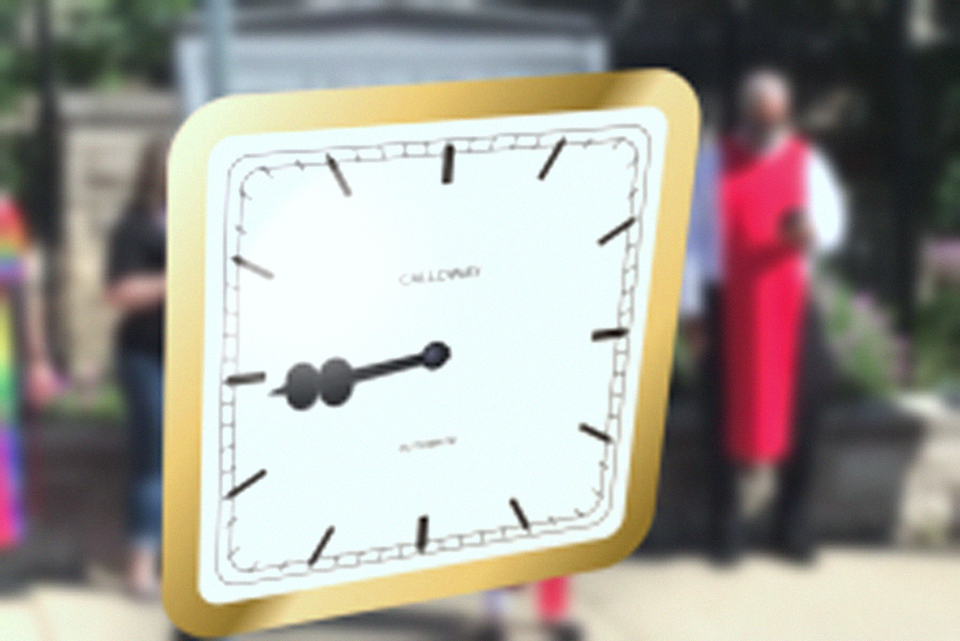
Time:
8h44
